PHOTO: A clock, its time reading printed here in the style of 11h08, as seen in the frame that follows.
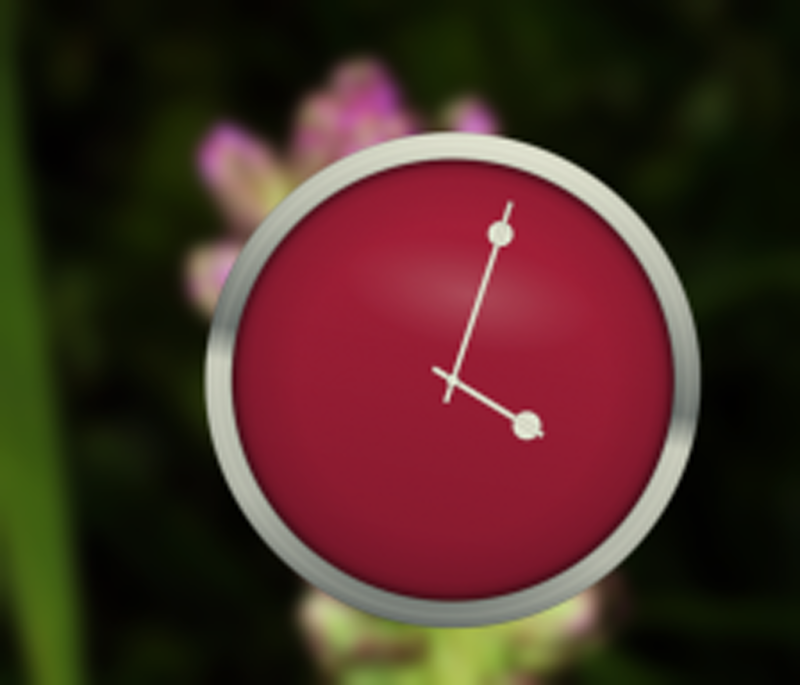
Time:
4h03
